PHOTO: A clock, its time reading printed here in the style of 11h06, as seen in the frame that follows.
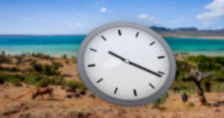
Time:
10h21
